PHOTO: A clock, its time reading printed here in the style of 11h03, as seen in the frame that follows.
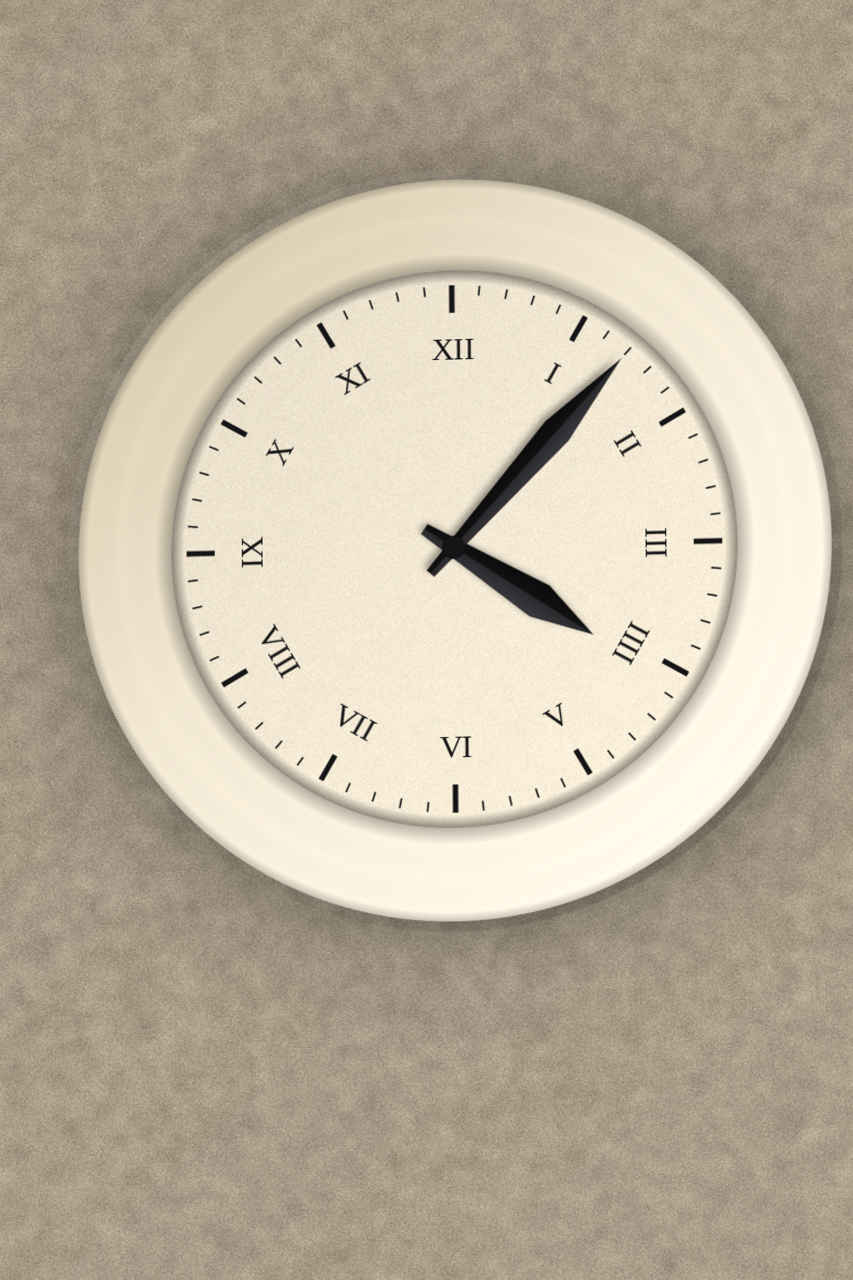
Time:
4h07
